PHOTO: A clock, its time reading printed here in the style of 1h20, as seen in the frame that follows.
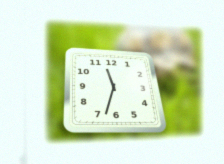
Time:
11h33
